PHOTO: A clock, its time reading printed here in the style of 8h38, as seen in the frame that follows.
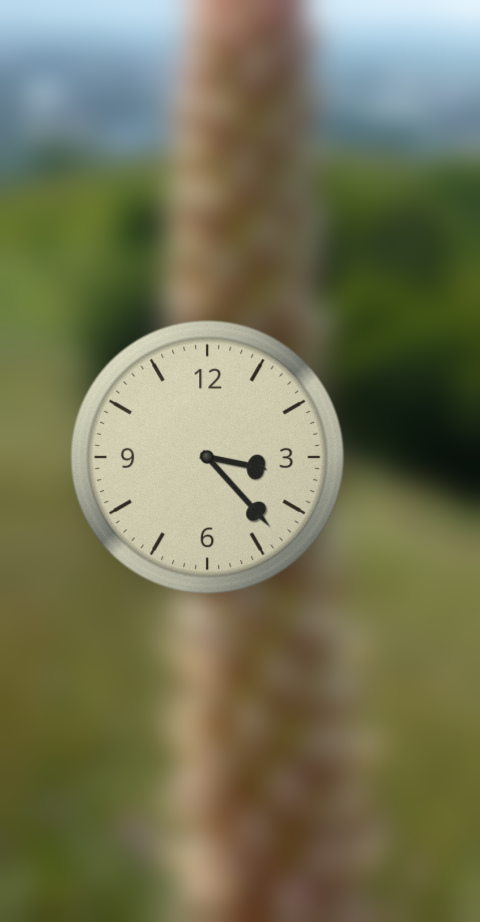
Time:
3h23
